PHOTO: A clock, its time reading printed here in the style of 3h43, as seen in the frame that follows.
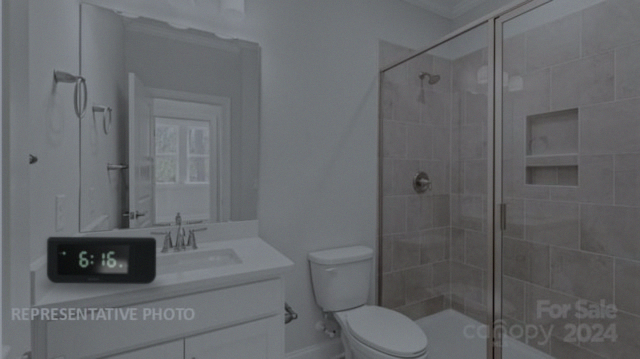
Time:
6h16
